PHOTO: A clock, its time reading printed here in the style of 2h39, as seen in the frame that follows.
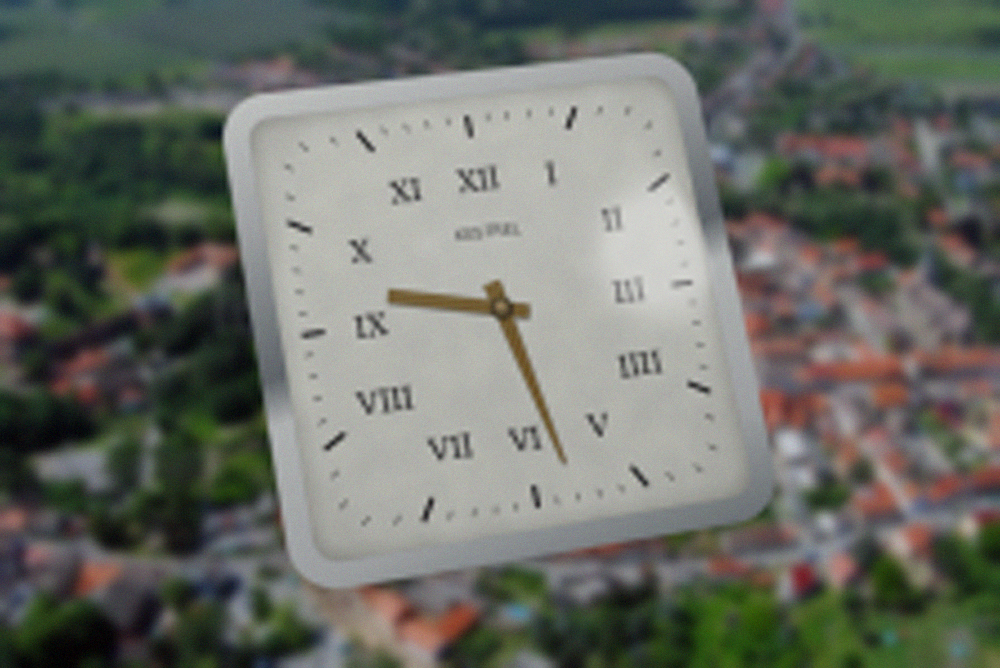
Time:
9h28
